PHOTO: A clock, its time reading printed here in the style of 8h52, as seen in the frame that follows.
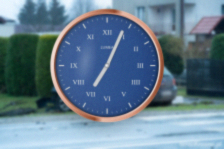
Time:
7h04
